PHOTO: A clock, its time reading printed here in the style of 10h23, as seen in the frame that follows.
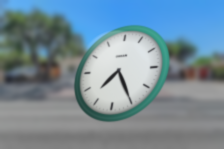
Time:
7h25
